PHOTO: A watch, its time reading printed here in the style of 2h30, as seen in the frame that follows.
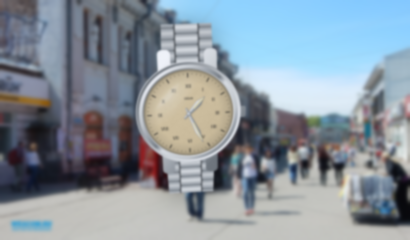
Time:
1h26
